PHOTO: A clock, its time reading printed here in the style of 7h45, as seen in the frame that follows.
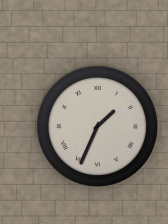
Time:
1h34
